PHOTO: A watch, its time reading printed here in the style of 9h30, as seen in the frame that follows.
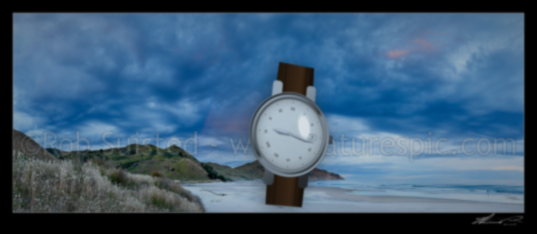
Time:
9h17
